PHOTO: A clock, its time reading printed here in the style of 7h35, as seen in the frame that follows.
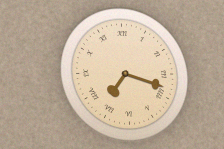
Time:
7h18
